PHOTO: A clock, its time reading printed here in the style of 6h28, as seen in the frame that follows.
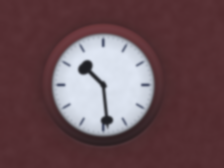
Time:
10h29
